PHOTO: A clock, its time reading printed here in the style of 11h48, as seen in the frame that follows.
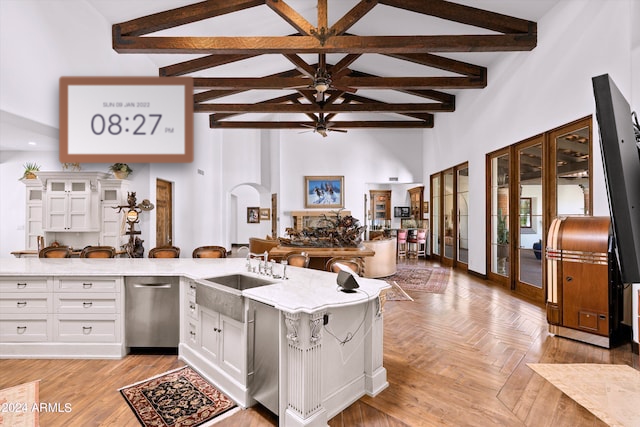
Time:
8h27
